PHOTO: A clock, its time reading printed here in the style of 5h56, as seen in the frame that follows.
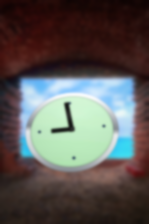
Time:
8h59
